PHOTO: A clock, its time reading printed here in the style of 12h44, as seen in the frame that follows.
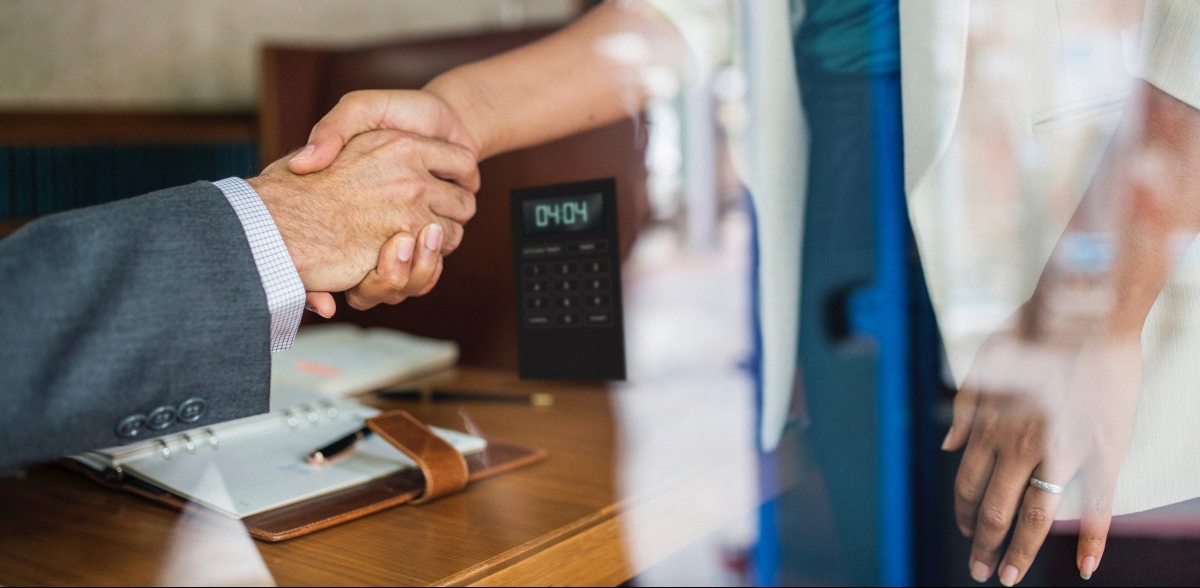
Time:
4h04
